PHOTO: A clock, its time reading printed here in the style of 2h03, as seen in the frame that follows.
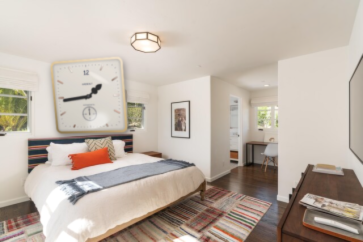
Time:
1h44
